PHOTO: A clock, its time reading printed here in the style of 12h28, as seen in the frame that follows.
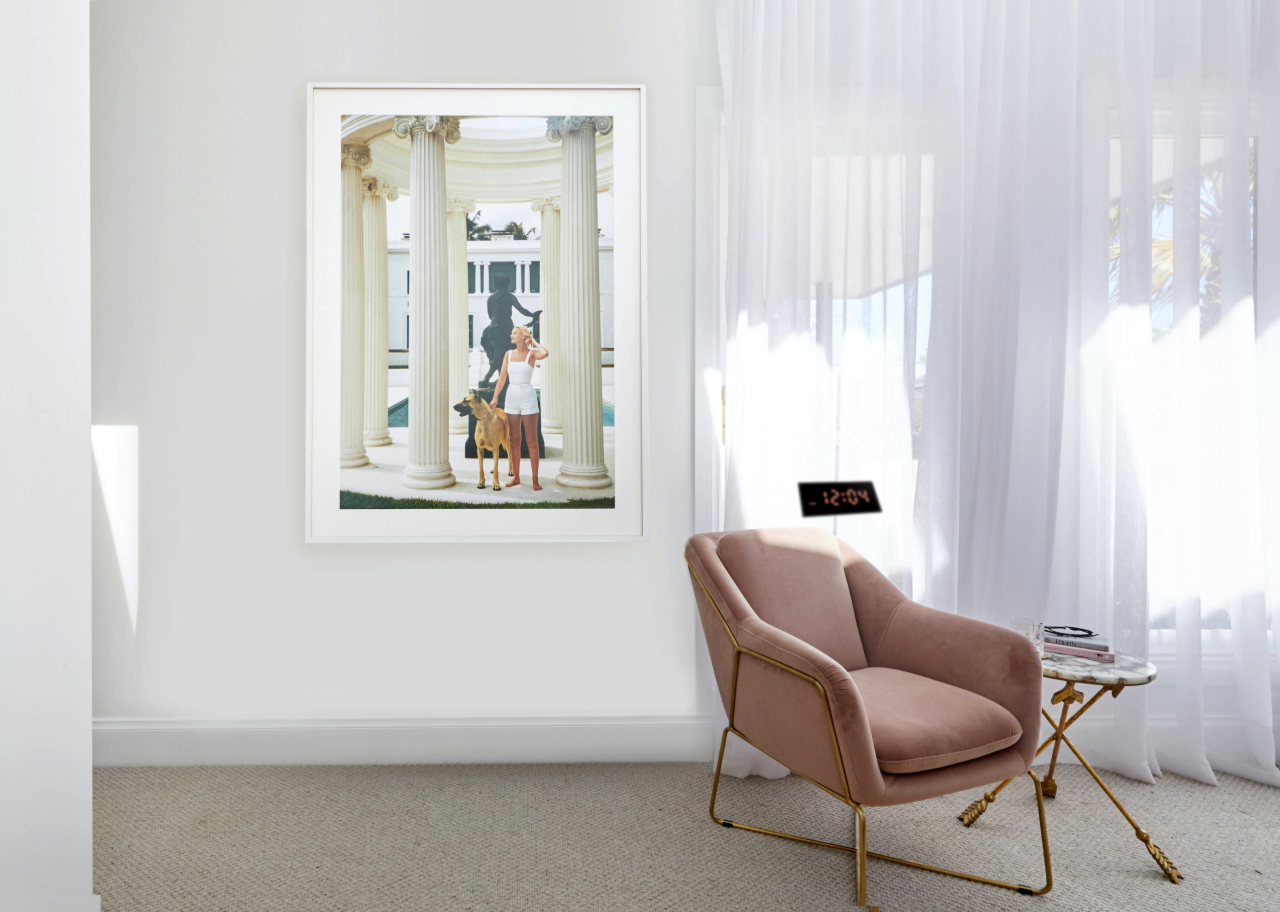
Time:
12h04
